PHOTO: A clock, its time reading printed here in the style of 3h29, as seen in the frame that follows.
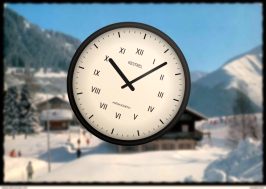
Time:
10h07
